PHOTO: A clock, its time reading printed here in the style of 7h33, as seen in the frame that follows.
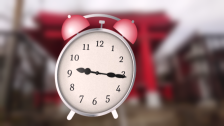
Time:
9h16
